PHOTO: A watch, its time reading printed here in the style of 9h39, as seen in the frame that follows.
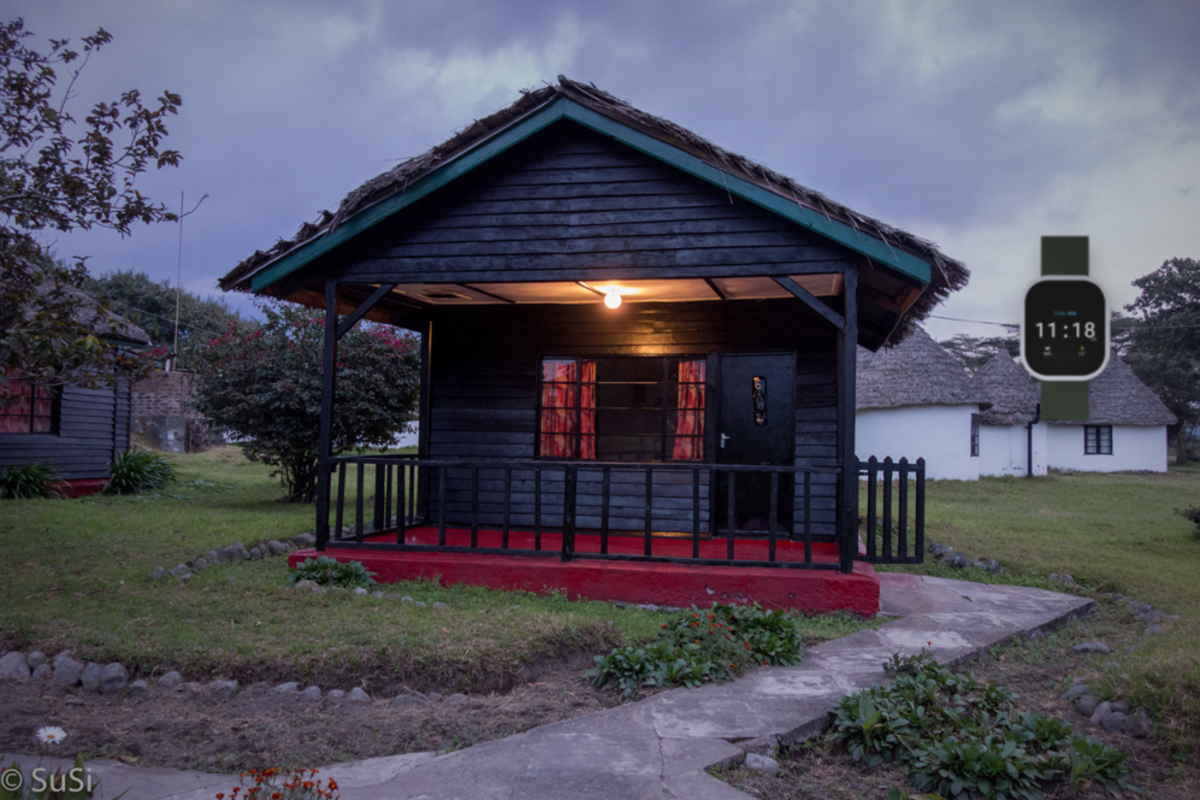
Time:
11h18
